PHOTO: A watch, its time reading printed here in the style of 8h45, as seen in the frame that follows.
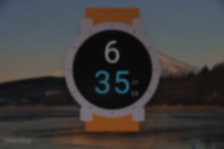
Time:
6h35
